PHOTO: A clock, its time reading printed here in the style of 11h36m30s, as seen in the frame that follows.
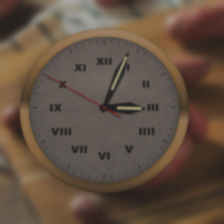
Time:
3h03m50s
